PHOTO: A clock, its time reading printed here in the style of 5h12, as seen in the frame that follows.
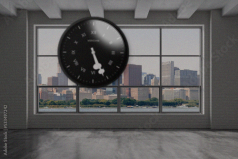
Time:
5h26
